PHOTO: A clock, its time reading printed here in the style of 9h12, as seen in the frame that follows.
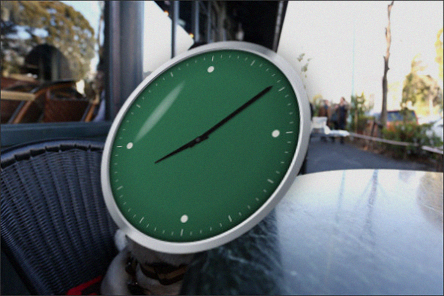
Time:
8h09
